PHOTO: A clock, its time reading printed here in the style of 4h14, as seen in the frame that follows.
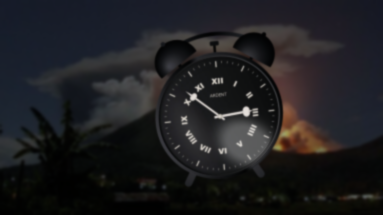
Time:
2h52
